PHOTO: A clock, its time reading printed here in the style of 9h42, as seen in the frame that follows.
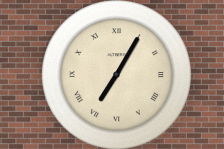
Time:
7h05
